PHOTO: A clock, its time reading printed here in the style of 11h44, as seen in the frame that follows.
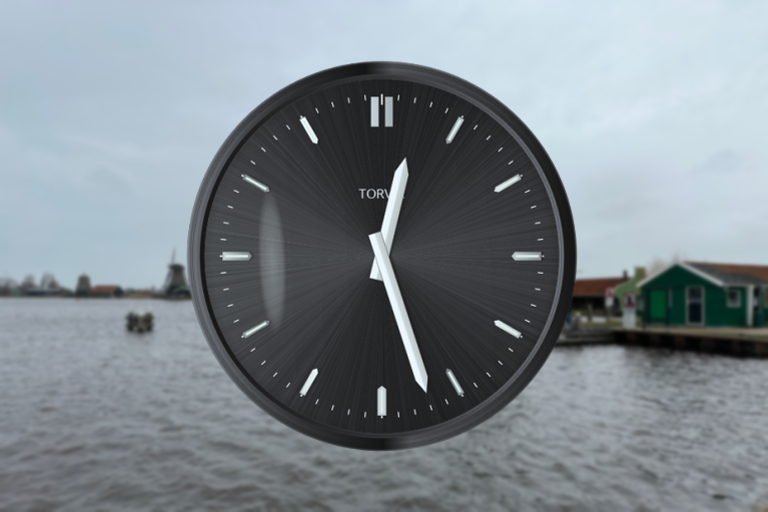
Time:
12h27
